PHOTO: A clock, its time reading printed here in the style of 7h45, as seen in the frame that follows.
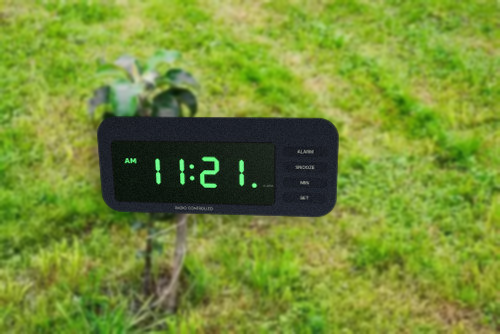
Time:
11h21
